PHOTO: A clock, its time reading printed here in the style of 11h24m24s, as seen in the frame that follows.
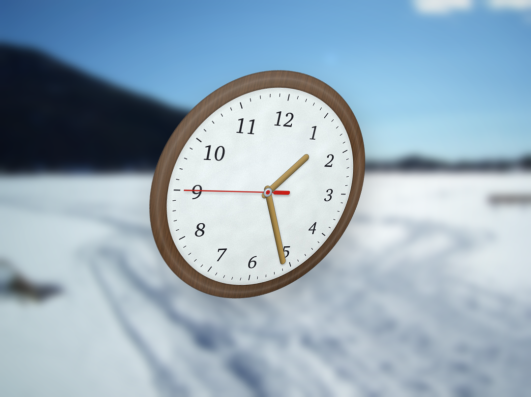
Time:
1h25m45s
